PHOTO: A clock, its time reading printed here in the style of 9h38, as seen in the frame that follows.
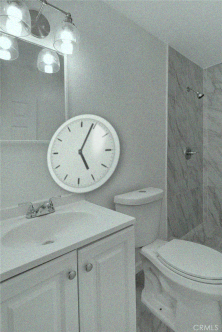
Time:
5h04
